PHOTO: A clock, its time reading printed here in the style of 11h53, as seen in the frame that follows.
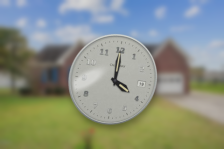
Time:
4h00
